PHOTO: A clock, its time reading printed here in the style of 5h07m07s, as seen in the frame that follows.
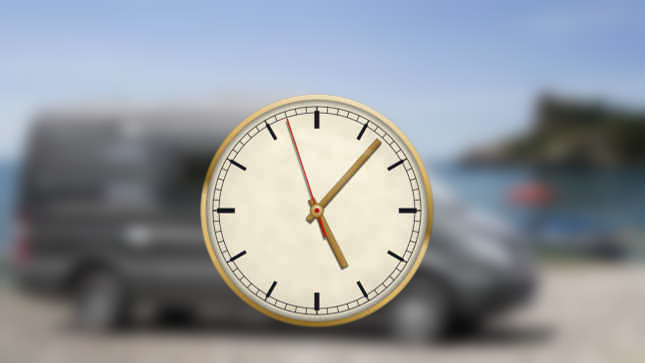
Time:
5h06m57s
